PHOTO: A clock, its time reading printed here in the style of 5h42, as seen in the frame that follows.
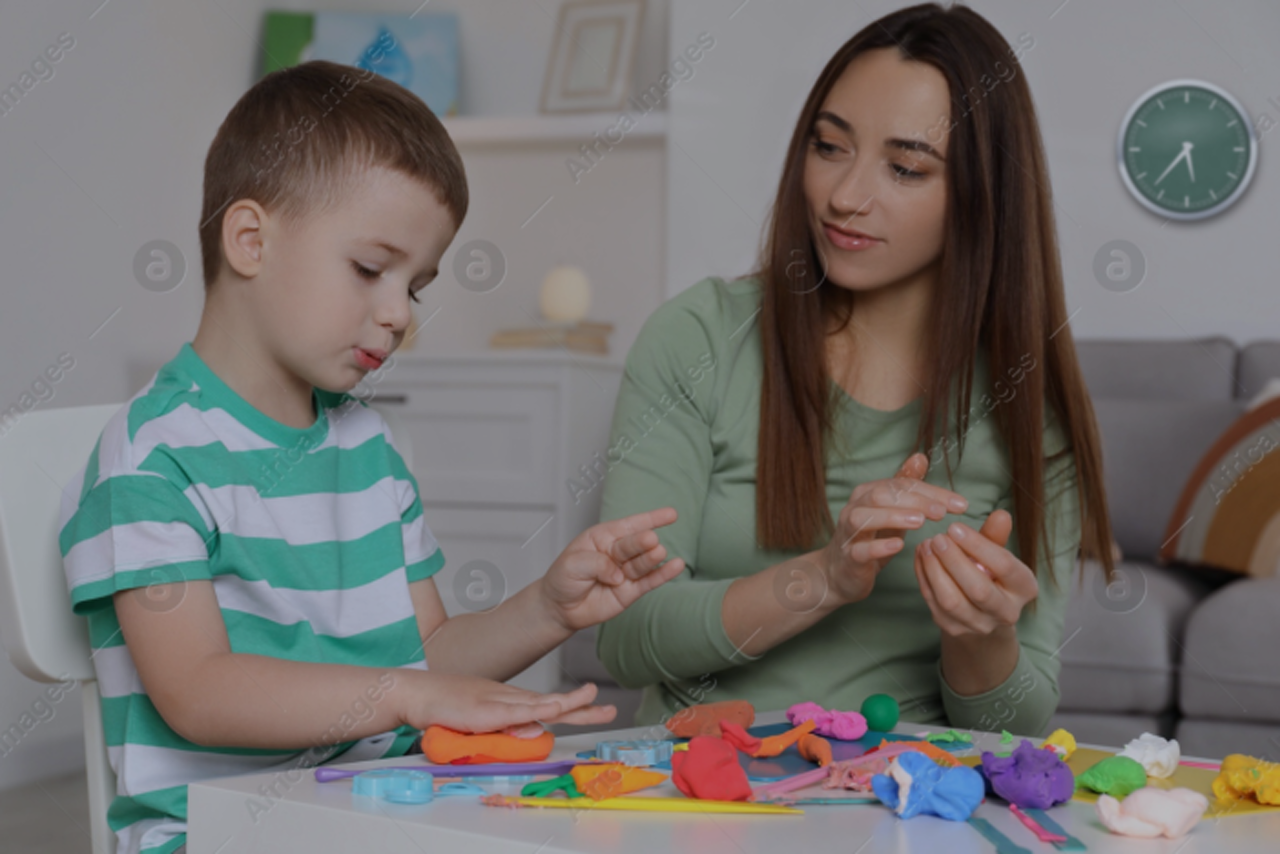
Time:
5h37
